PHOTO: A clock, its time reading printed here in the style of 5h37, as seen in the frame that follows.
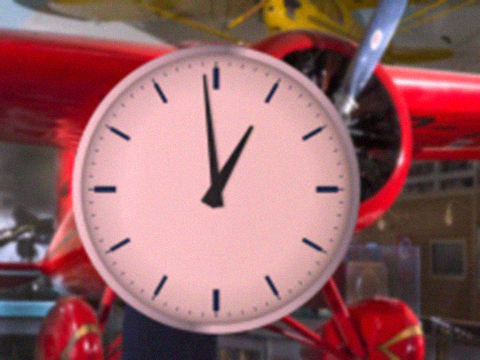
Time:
12h59
